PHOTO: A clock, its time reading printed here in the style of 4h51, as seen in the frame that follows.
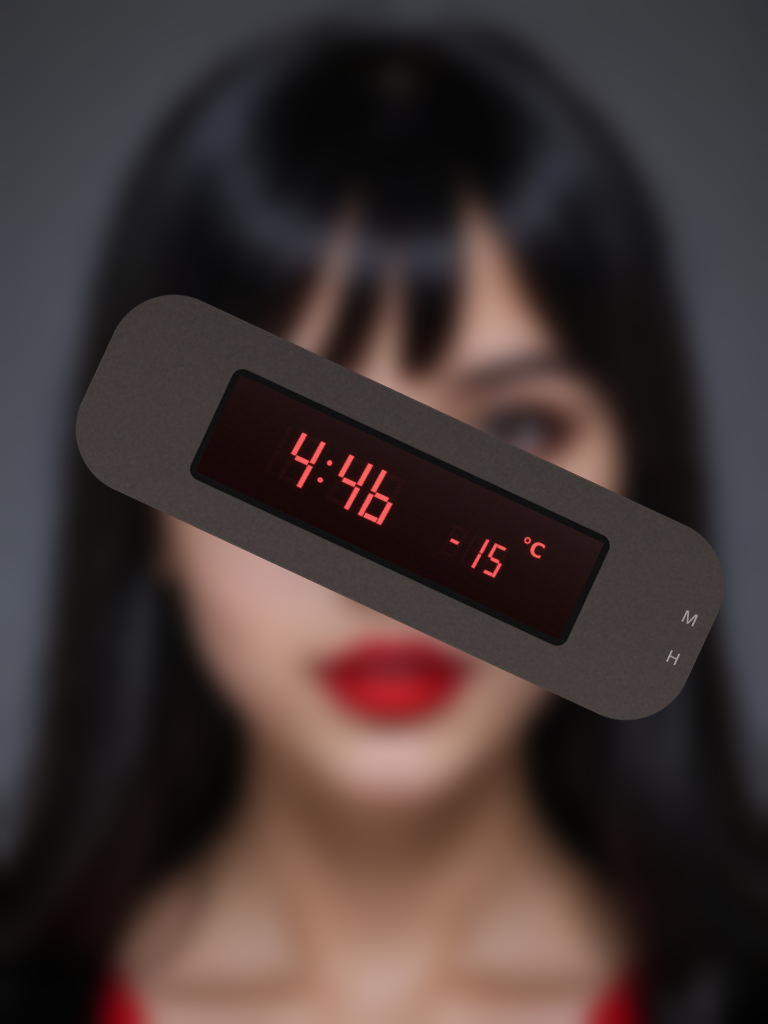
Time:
4h46
